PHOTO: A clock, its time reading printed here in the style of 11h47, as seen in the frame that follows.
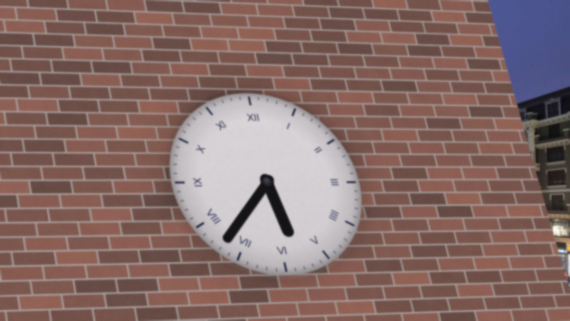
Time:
5h37
